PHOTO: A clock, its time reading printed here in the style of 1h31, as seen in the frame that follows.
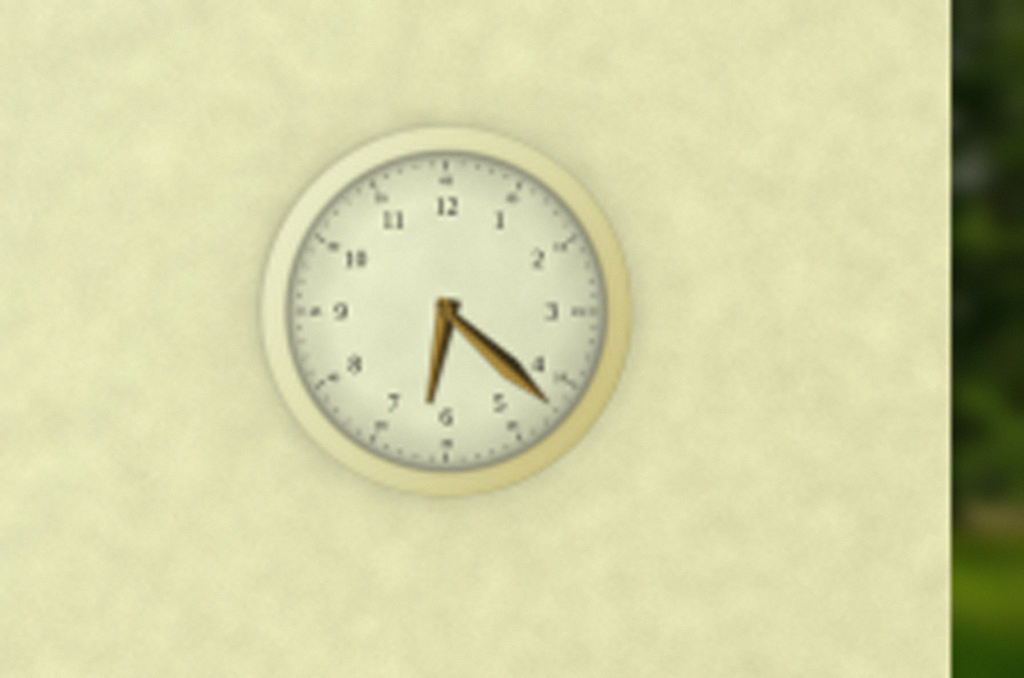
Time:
6h22
